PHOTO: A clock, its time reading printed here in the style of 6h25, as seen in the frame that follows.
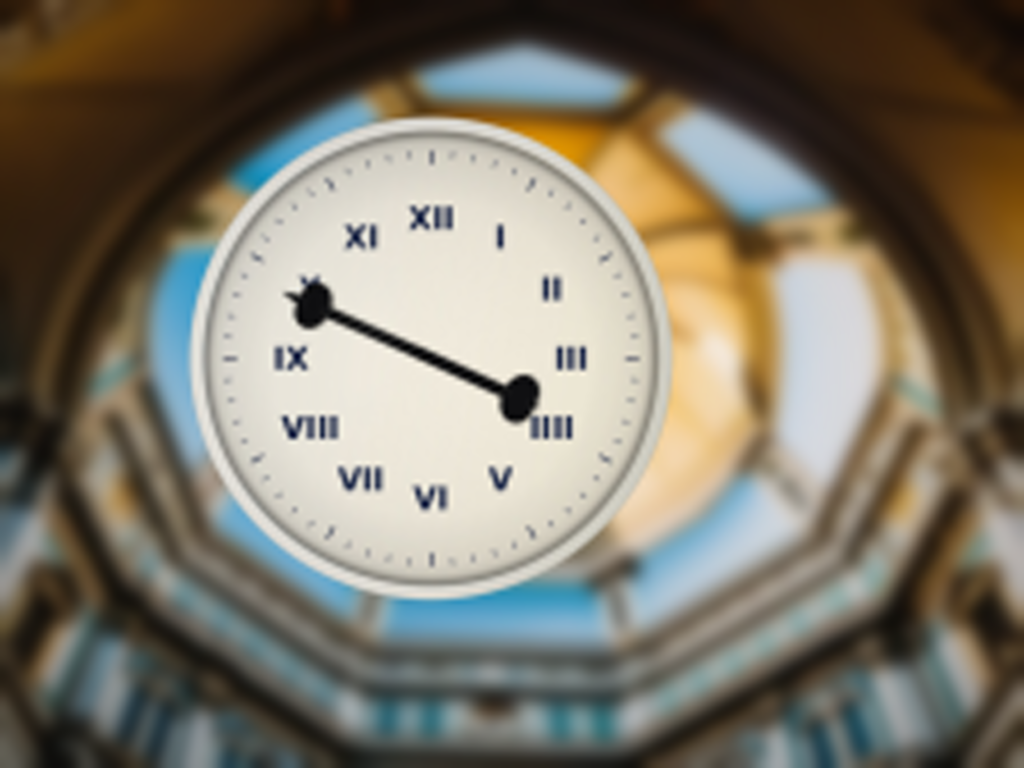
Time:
3h49
